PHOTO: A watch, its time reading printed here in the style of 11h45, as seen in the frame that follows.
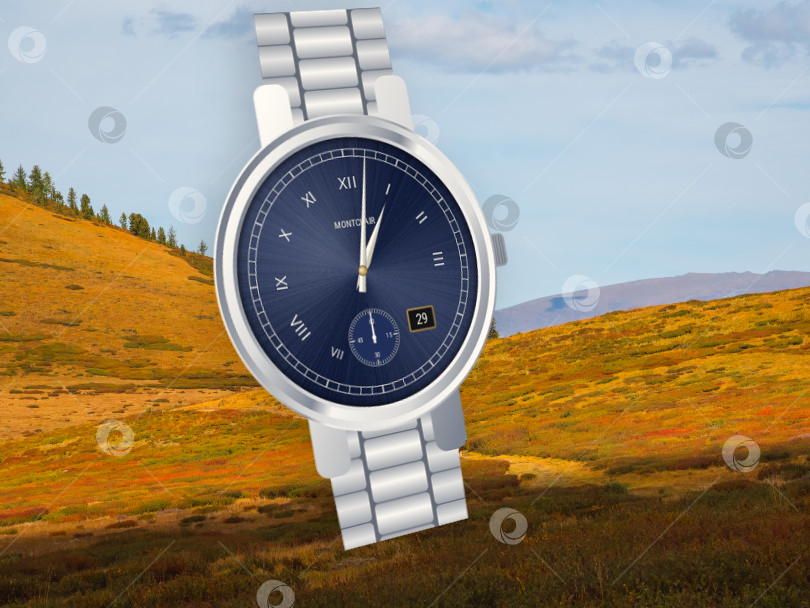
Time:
1h02
